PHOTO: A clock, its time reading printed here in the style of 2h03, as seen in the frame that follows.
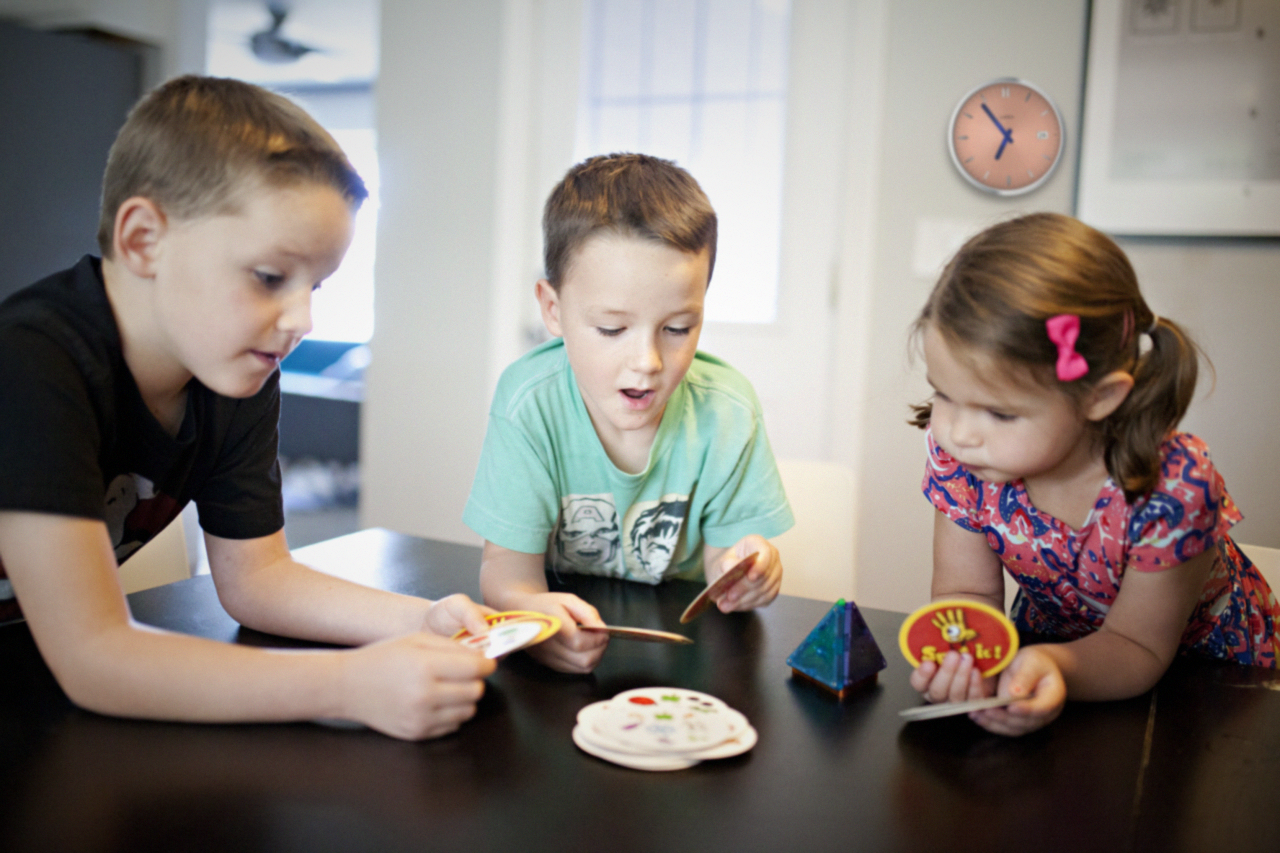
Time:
6h54
